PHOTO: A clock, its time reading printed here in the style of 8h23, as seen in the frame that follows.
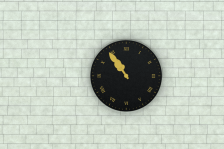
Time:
10h54
